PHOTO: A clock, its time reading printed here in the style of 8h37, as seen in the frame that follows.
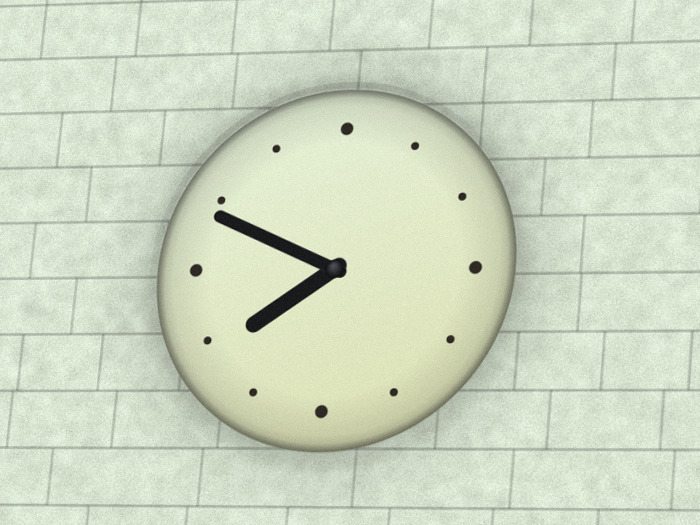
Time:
7h49
